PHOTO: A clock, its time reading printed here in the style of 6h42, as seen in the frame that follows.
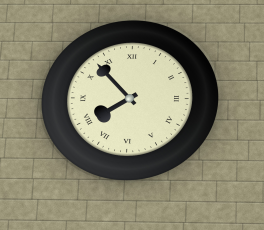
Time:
7h53
